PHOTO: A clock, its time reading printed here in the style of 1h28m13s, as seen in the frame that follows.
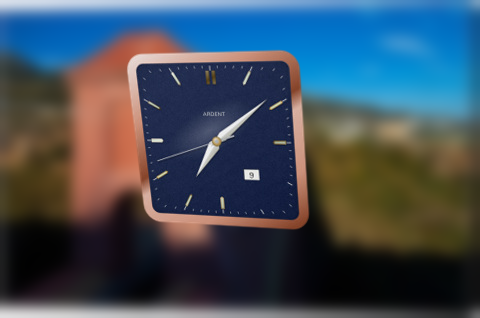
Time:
7h08m42s
